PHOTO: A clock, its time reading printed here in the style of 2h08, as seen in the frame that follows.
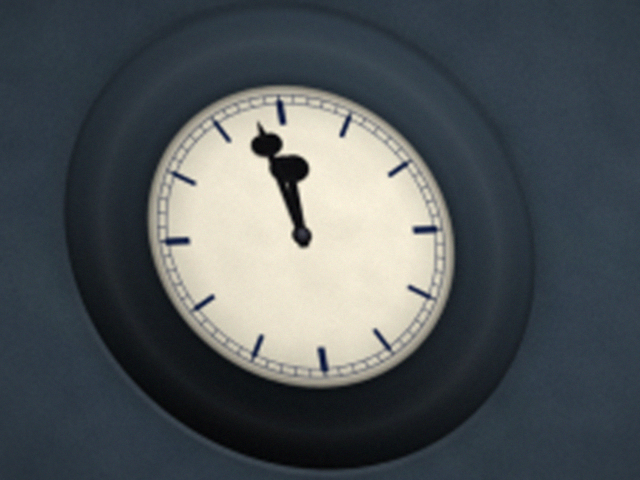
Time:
11h58
